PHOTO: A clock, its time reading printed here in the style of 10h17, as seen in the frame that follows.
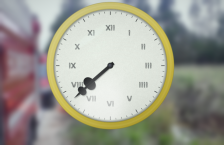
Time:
7h38
